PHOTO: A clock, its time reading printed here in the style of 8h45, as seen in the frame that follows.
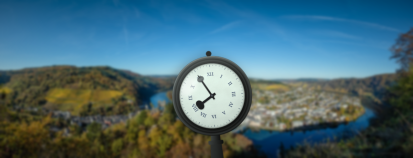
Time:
7h55
